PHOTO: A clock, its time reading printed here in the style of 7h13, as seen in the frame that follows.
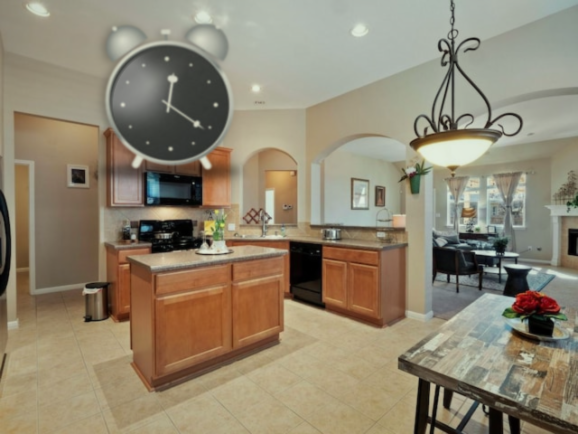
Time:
12h21
